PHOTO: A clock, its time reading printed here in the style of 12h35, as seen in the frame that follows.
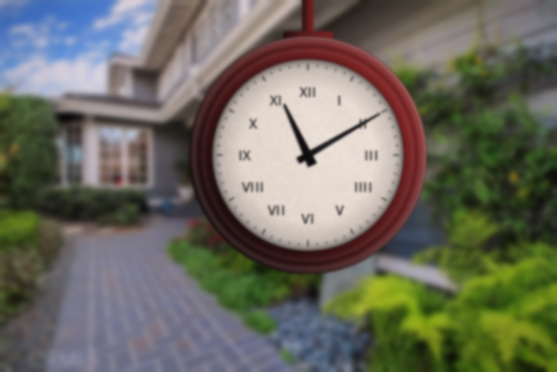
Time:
11h10
